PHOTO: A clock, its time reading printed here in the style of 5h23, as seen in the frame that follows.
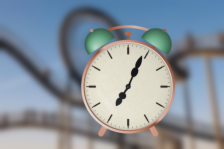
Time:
7h04
